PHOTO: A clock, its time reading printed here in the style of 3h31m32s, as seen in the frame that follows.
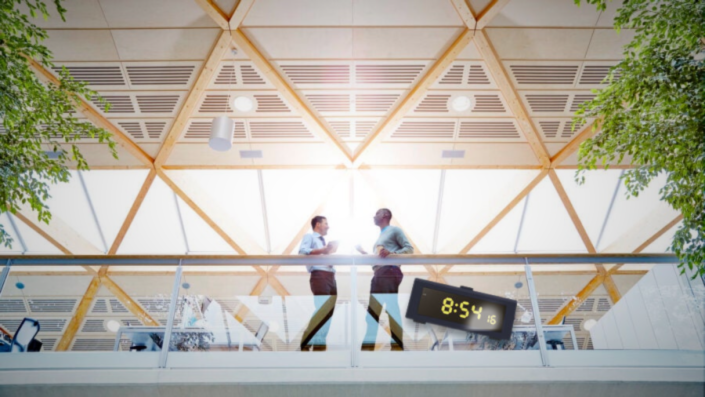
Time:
8h54m16s
